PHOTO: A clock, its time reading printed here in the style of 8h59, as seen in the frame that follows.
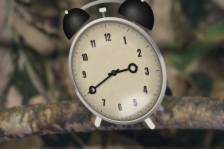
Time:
2h40
